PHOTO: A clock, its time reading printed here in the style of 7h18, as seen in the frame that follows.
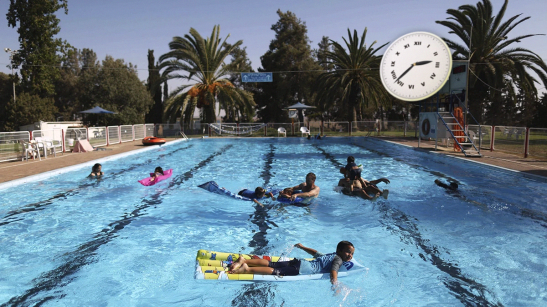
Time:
2h37
